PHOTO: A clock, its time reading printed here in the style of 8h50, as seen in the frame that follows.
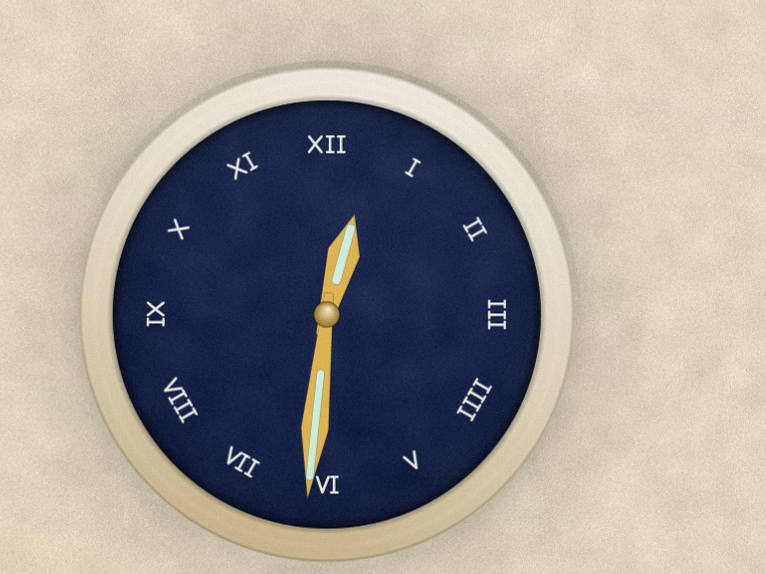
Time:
12h31
